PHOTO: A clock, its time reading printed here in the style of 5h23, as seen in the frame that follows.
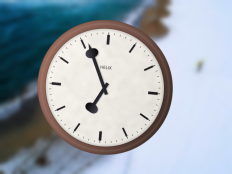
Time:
6h56
